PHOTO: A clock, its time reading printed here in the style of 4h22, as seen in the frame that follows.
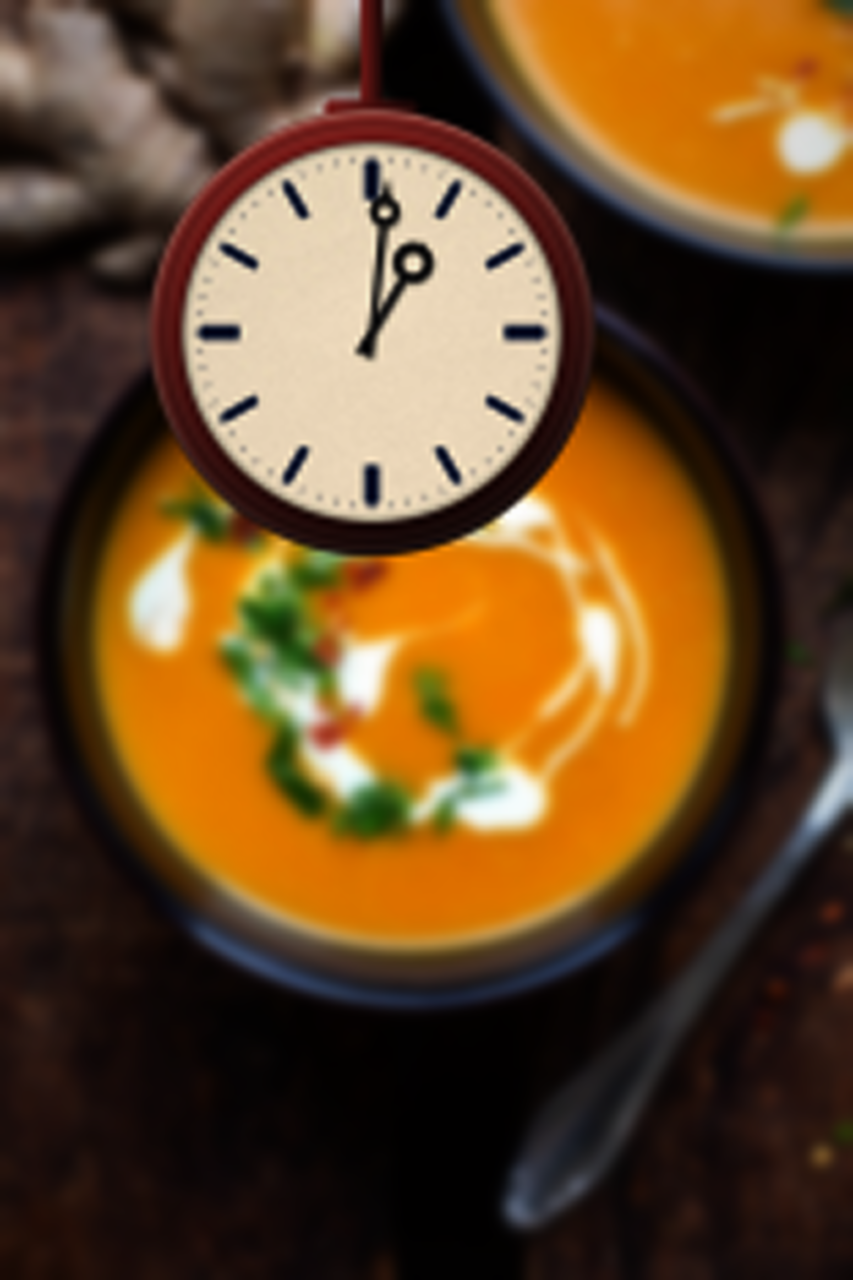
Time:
1h01
